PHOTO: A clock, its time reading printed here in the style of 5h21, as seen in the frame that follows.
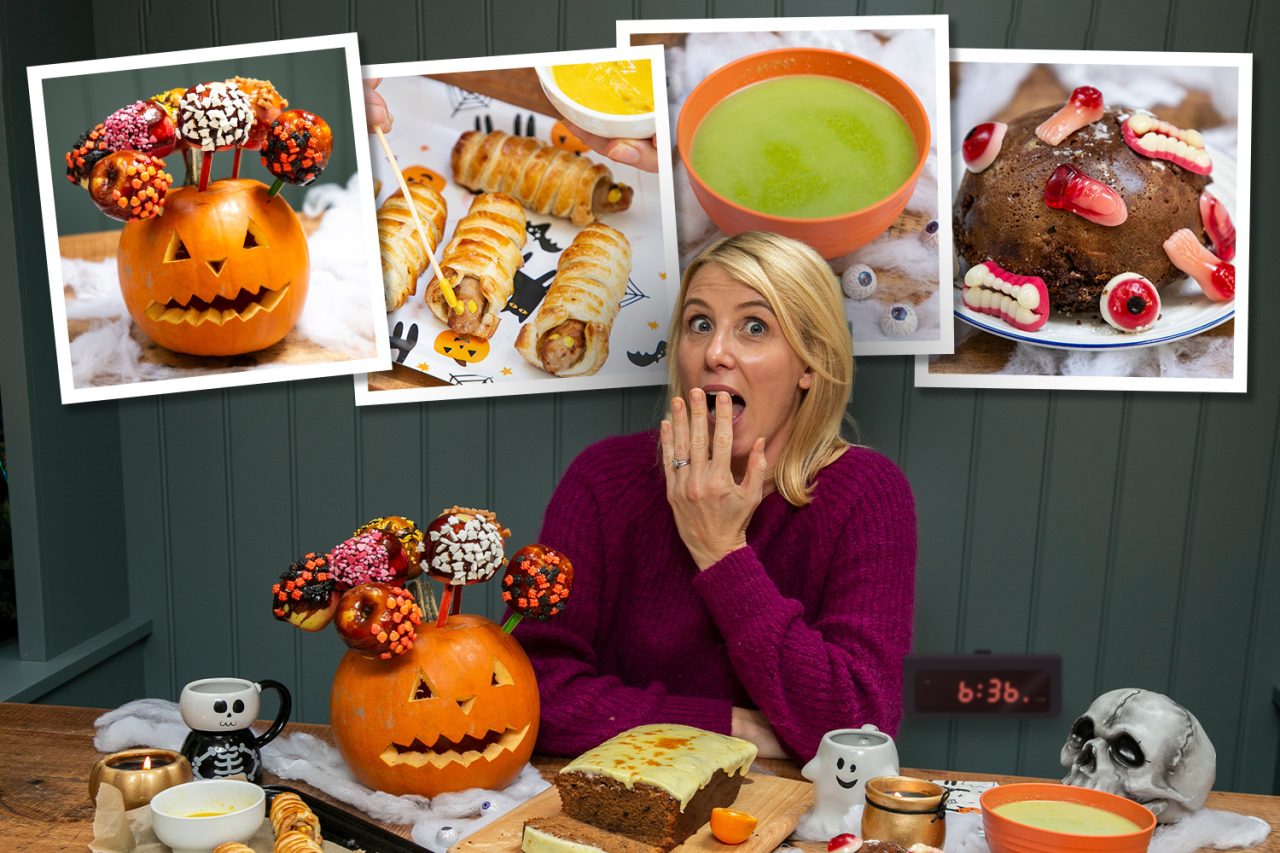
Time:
6h36
